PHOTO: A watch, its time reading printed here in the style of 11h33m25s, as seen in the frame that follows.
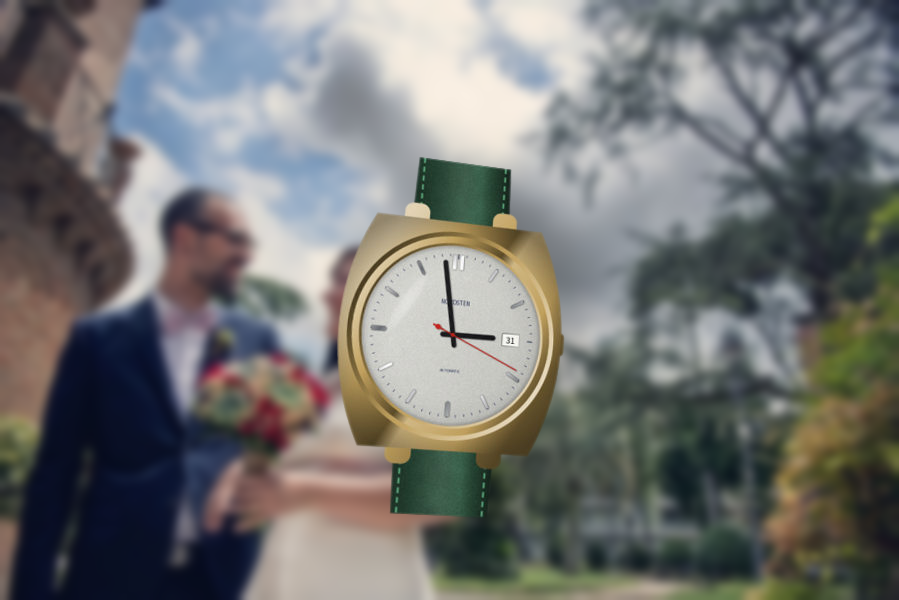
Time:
2h58m19s
